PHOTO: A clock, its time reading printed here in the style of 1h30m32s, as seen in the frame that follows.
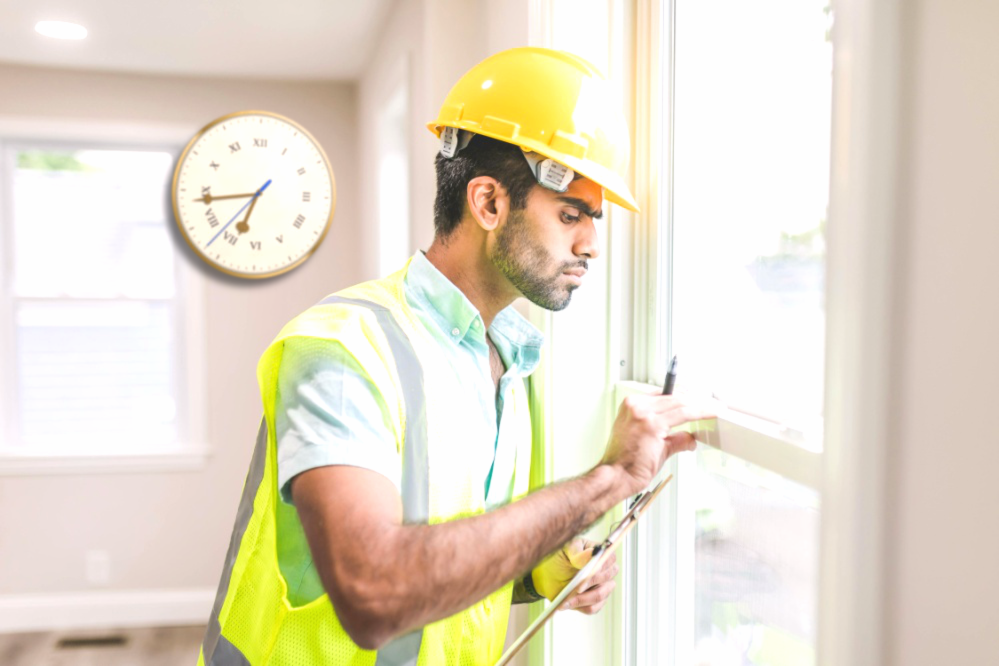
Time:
6h43m37s
